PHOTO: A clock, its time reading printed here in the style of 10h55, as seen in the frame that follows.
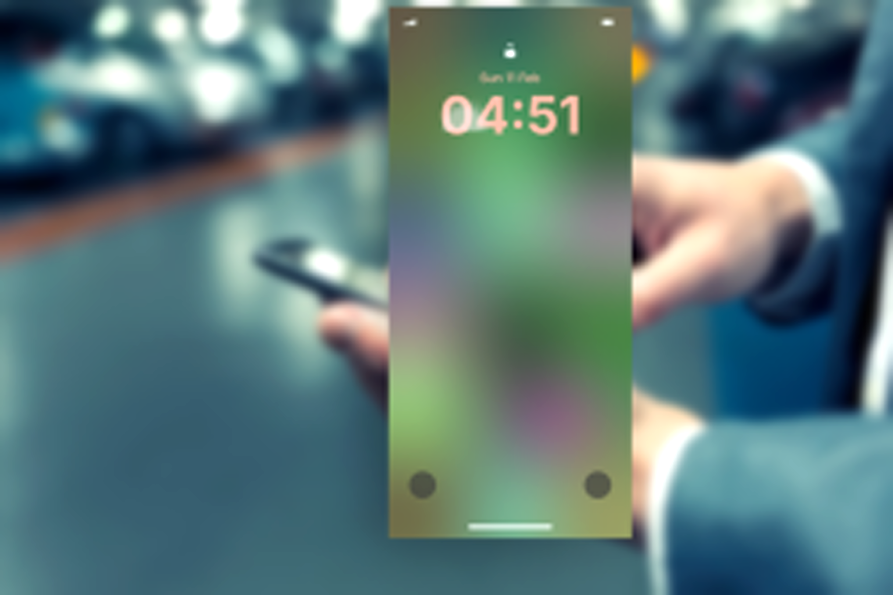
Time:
4h51
